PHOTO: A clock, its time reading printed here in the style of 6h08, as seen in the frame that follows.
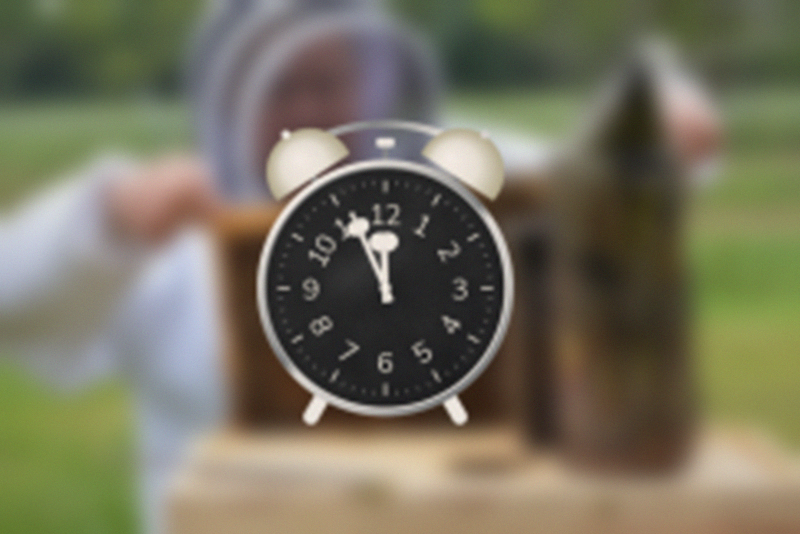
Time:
11h56
